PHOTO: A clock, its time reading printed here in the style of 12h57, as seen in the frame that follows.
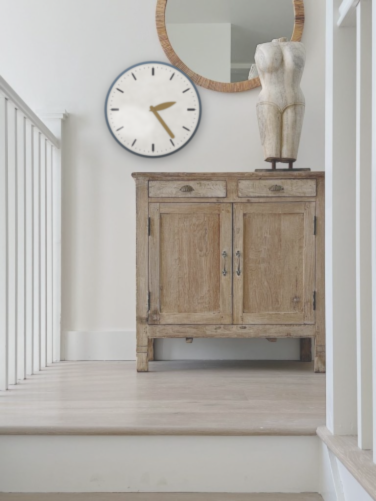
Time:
2h24
